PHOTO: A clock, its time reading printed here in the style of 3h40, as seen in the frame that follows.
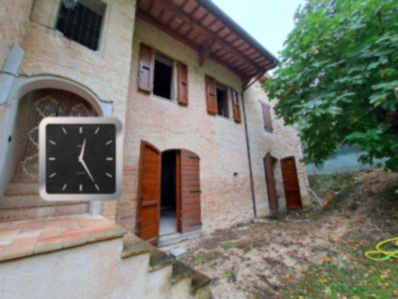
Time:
12h25
